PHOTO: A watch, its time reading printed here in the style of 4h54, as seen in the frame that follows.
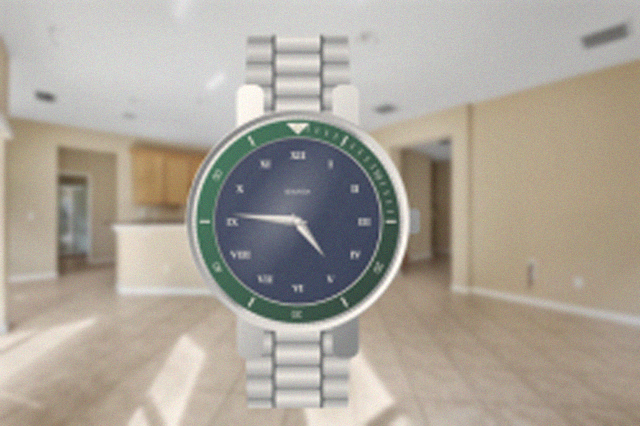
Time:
4h46
